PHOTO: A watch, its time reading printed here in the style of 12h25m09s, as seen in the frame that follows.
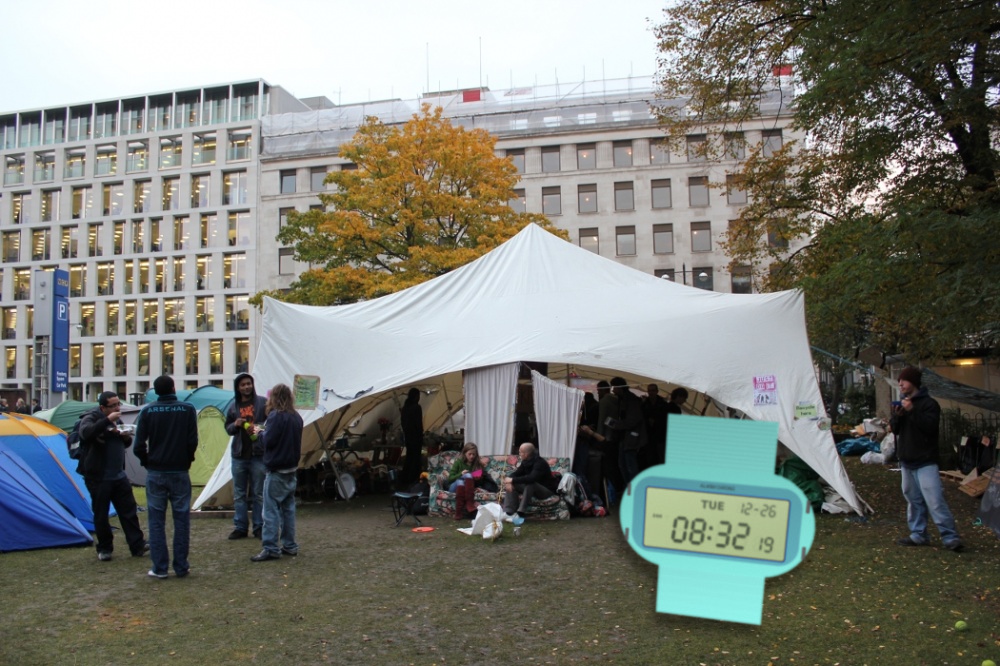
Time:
8h32m19s
